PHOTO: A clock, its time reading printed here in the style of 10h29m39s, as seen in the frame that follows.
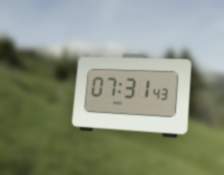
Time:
7h31m43s
